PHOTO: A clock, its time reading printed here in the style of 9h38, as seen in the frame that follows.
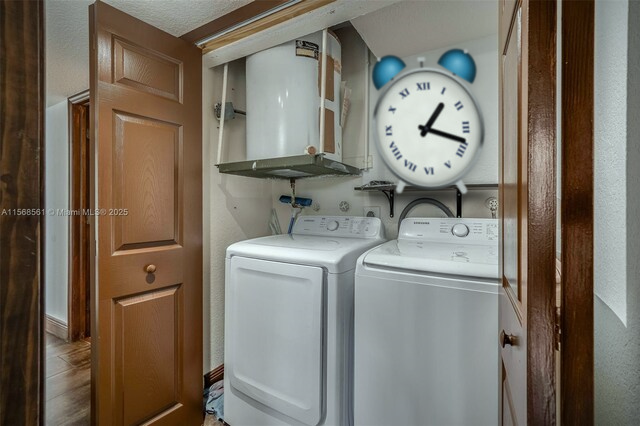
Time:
1h18
